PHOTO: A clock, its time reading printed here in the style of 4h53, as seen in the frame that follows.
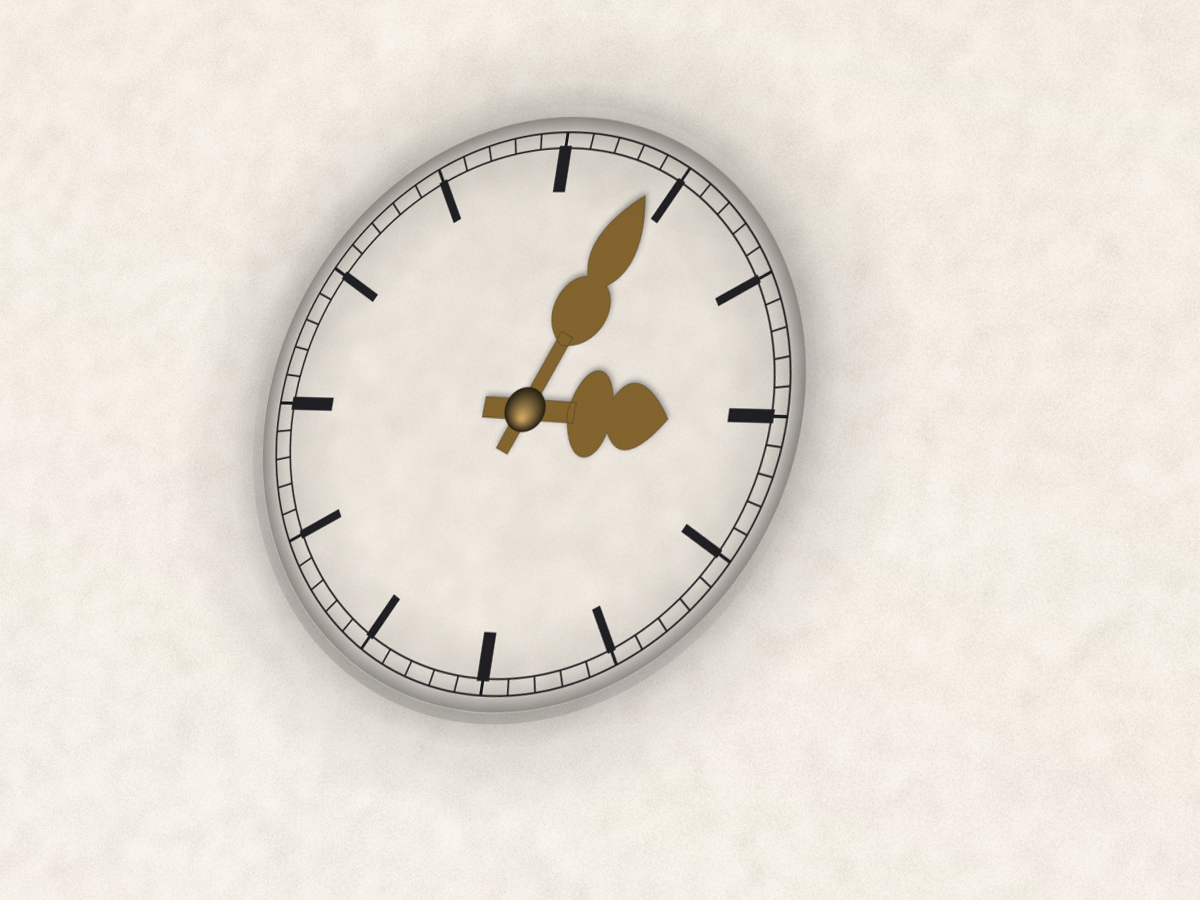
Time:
3h04
